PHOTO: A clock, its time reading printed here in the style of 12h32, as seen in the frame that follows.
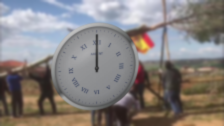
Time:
12h00
